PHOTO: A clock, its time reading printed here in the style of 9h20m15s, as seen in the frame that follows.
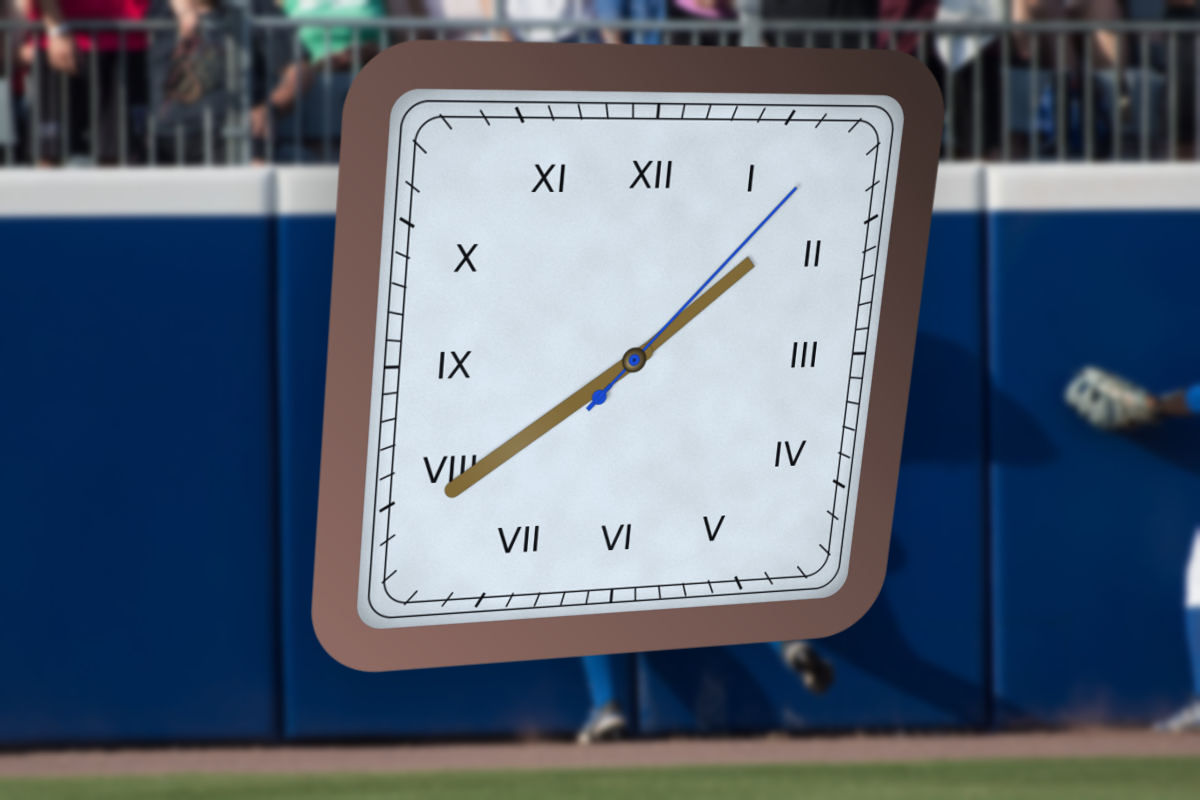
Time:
1h39m07s
